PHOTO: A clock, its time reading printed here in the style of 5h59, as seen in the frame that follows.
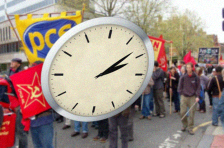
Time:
2h08
